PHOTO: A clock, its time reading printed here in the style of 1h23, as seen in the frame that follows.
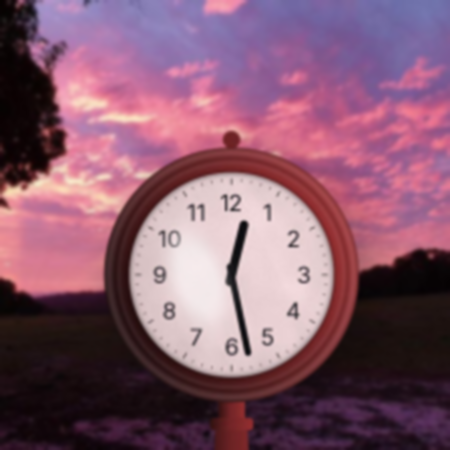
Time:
12h28
